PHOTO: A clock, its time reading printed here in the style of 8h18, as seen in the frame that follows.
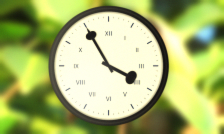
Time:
3h55
